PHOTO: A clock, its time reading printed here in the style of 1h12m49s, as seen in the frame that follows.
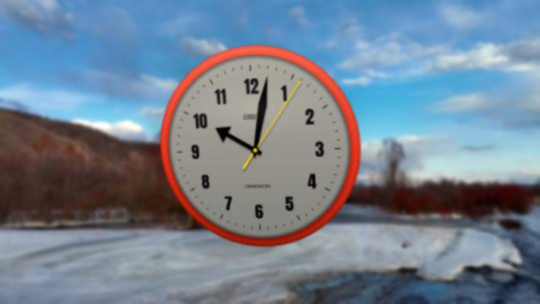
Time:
10h02m06s
